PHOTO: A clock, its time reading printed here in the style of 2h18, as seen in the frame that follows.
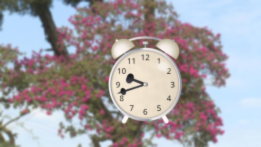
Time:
9h42
